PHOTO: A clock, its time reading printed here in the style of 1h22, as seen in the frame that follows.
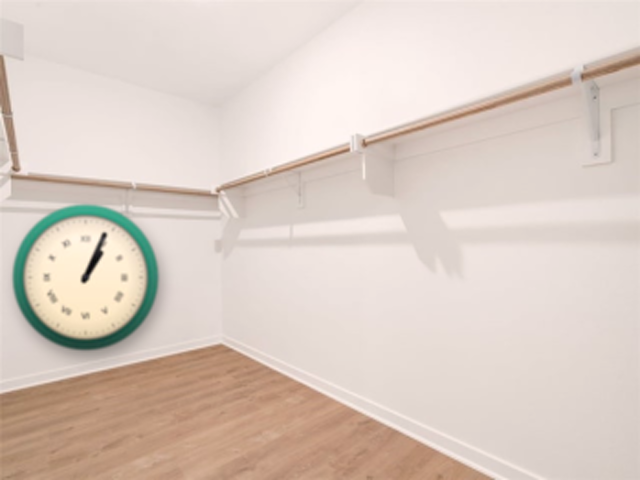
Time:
1h04
